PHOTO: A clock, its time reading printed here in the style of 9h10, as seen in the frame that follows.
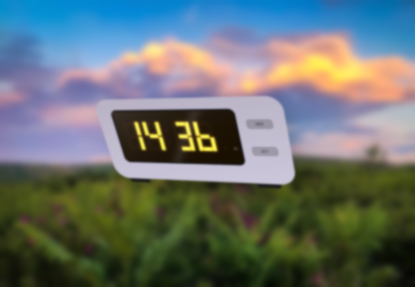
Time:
14h36
